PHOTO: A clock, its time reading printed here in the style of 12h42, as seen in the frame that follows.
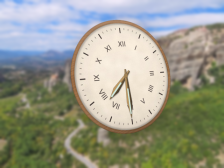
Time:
7h30
